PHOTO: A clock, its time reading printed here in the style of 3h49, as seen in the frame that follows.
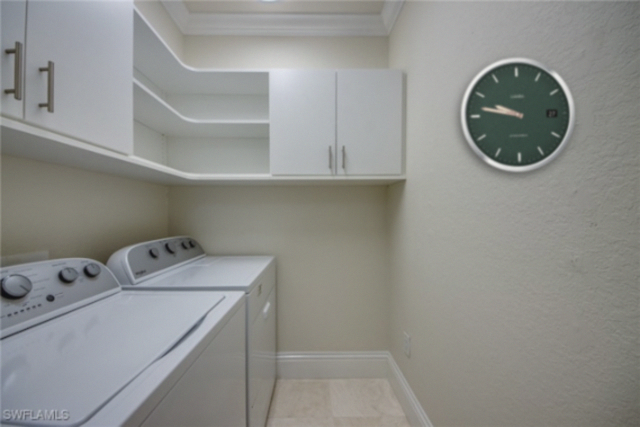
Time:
9h47
